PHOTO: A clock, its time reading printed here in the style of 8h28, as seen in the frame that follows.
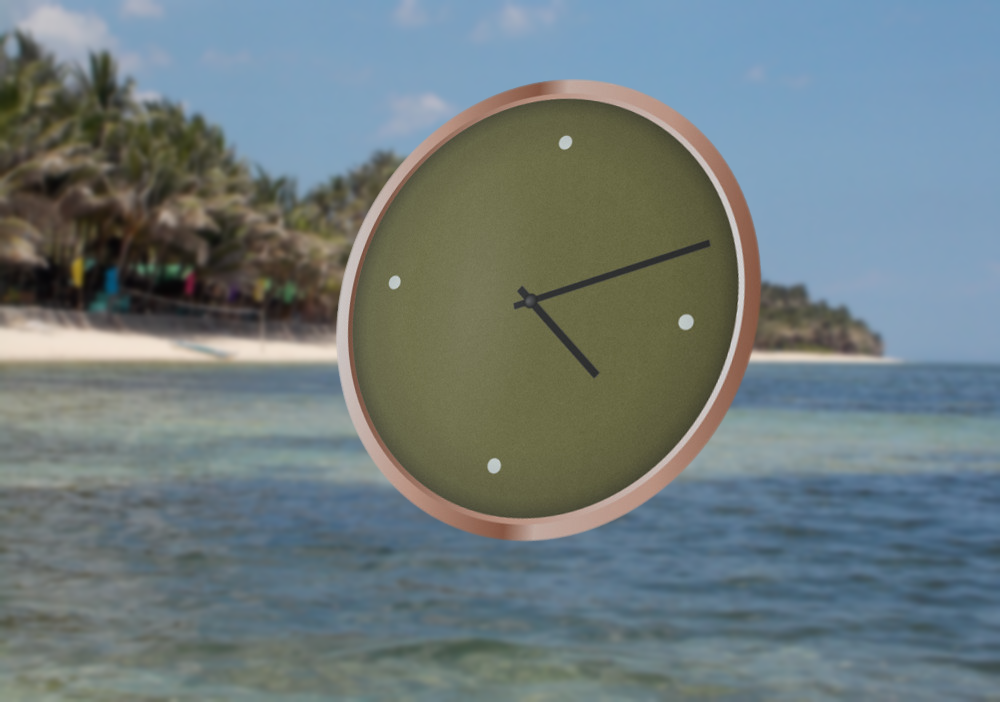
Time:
4h11
